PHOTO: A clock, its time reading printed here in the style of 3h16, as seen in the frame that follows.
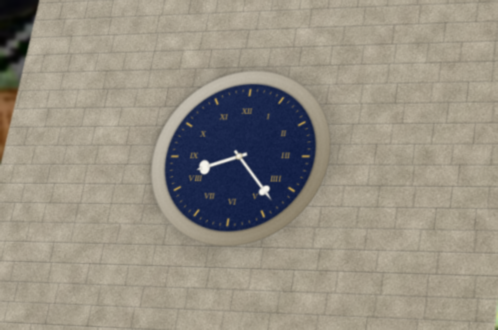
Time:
8h23
